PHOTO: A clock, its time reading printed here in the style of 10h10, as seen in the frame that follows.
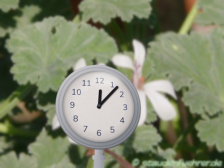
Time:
12h07
